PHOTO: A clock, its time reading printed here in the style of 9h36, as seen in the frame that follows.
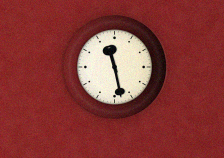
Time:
11h28
